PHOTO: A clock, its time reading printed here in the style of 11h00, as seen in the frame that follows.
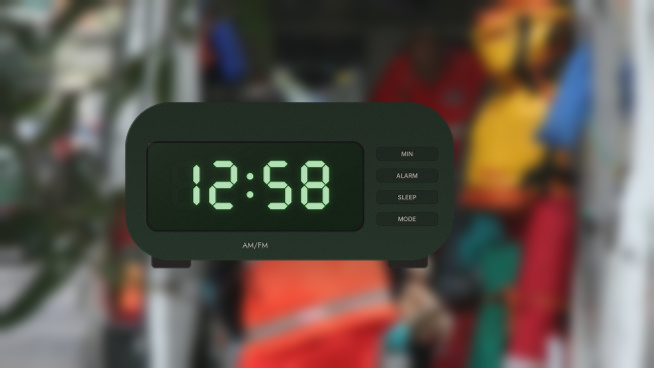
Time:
12h58
